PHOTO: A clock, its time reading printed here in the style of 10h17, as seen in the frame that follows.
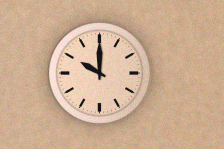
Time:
10h00
